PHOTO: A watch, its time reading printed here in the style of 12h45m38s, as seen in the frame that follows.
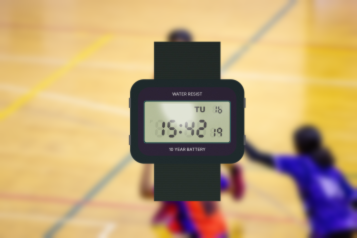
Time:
15h42m19s
